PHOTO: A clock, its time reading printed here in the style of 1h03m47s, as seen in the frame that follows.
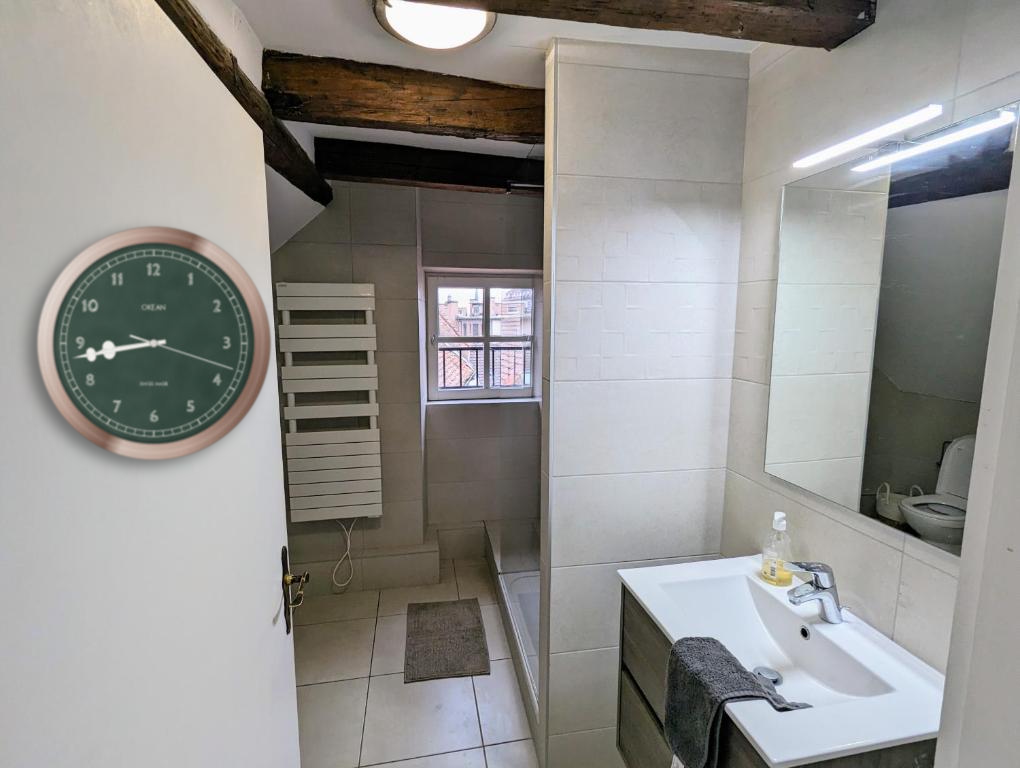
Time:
8h43m18s
